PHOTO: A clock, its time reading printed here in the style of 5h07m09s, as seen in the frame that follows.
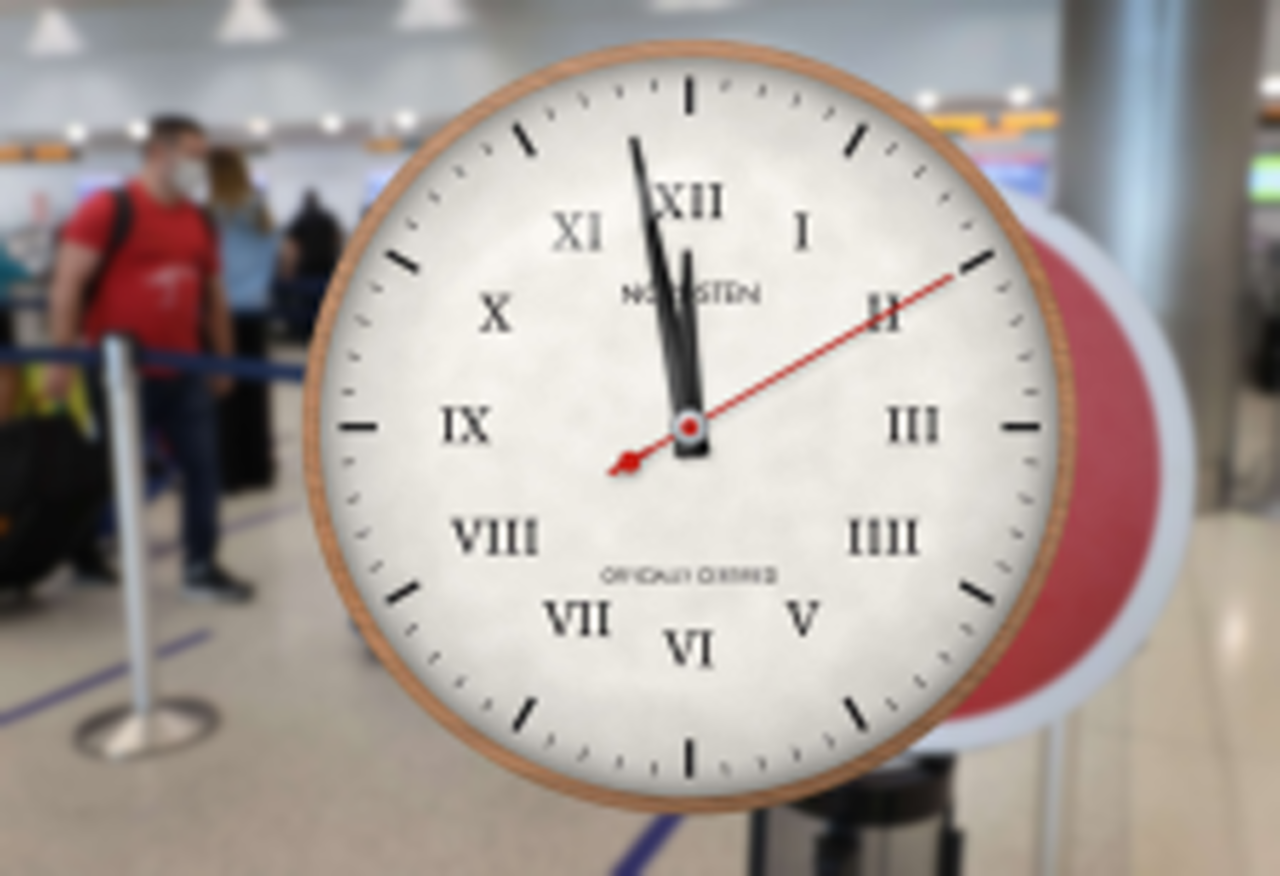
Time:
11h58m10s
